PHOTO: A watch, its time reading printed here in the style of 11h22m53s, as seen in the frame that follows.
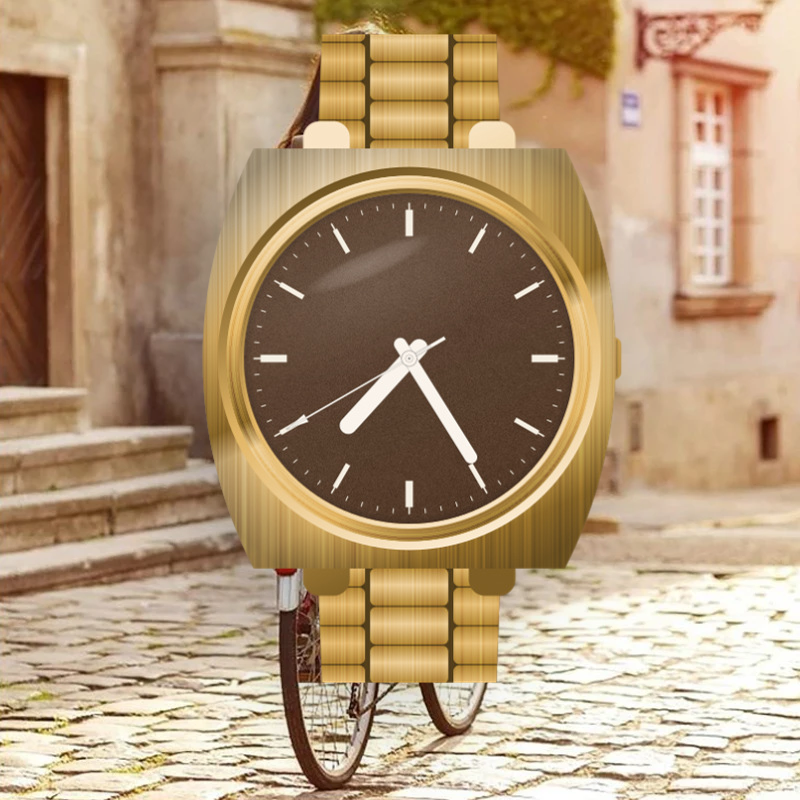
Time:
7h24m40s
